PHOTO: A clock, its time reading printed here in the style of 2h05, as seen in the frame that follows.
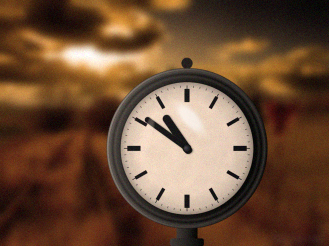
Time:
10h51
